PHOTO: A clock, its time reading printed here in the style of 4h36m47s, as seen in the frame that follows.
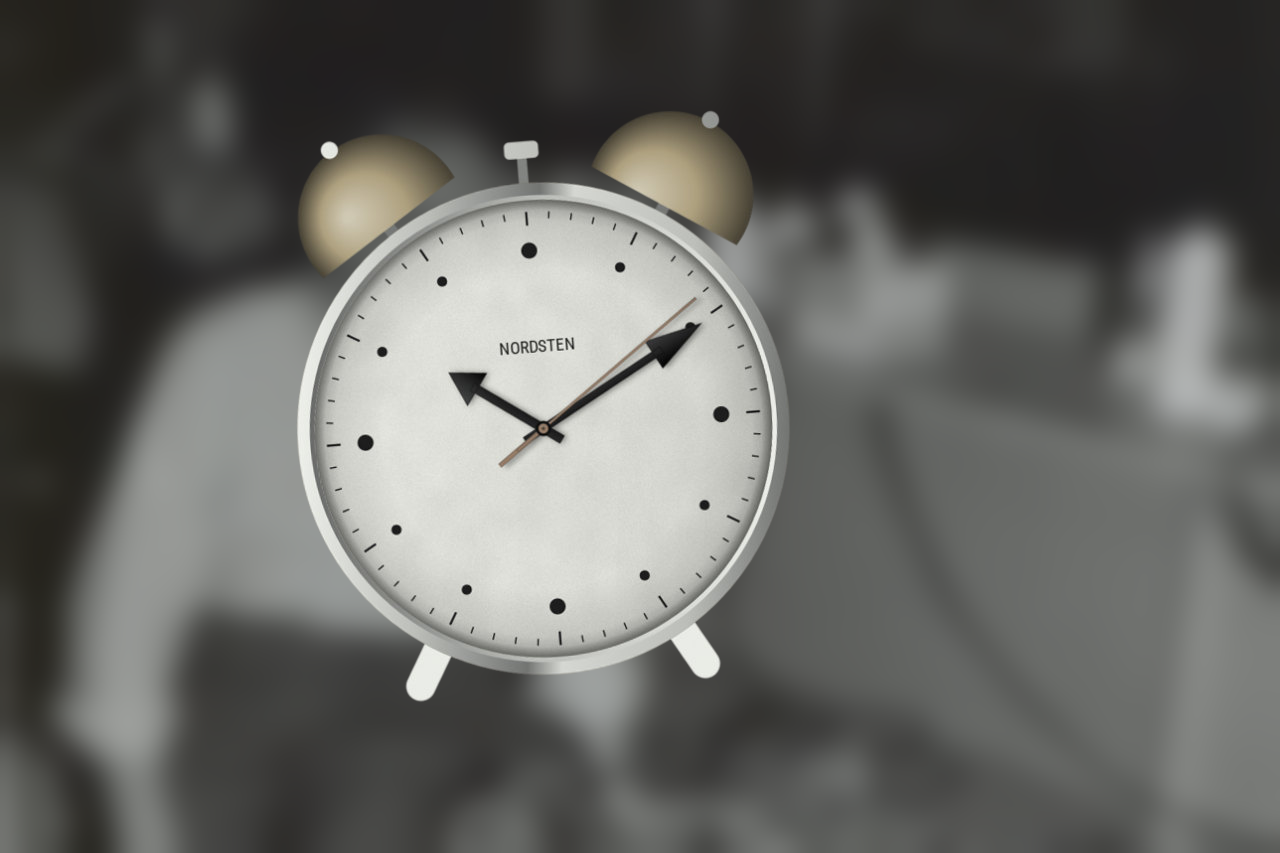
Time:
10h10m09s
